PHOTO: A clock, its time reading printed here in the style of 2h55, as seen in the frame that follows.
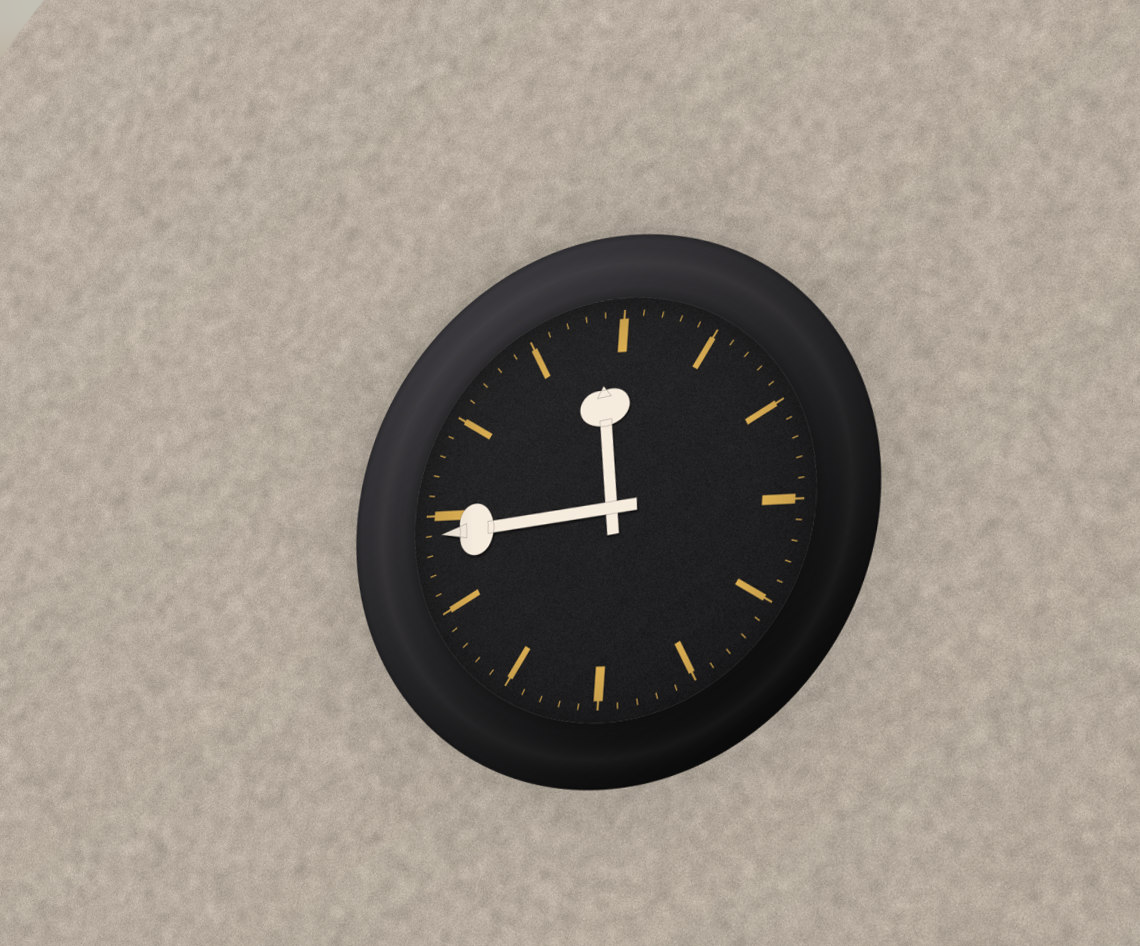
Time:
11h44
